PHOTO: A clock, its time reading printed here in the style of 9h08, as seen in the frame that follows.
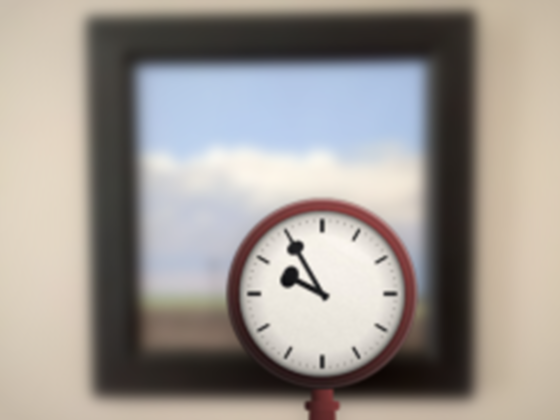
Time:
9h55
